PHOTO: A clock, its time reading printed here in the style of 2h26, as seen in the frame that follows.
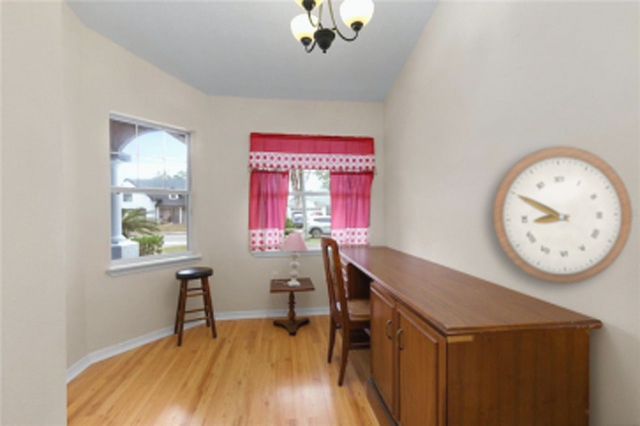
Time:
8h50
